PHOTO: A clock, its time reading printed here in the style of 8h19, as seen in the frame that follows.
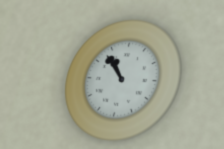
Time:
10h53
